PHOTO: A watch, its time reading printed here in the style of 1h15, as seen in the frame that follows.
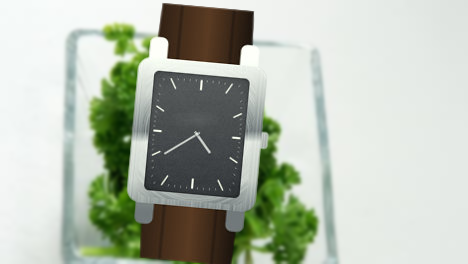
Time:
4h39
